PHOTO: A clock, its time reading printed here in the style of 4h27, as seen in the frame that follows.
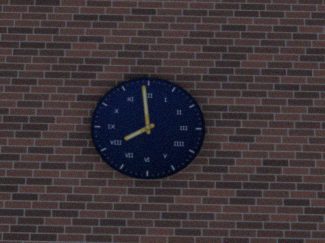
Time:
7h59
